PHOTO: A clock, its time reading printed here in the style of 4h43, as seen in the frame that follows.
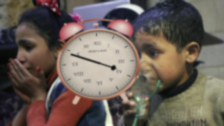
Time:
3h49
